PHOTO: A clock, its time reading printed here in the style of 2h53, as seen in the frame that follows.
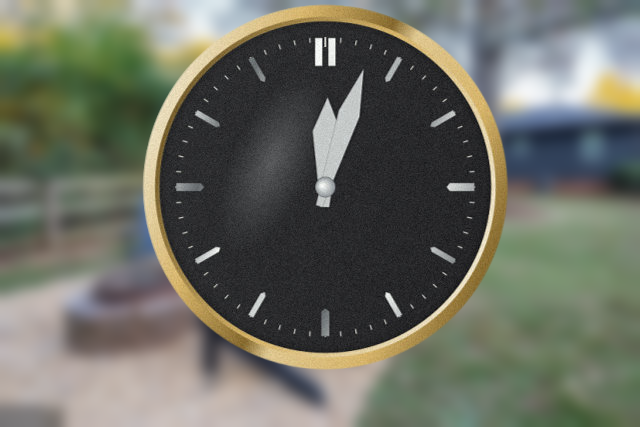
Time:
12h03
